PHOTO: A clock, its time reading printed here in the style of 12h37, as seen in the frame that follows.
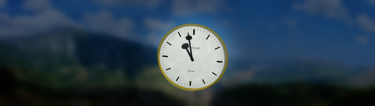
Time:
10h58
